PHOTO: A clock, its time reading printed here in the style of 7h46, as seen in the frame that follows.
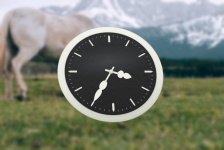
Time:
3h35
